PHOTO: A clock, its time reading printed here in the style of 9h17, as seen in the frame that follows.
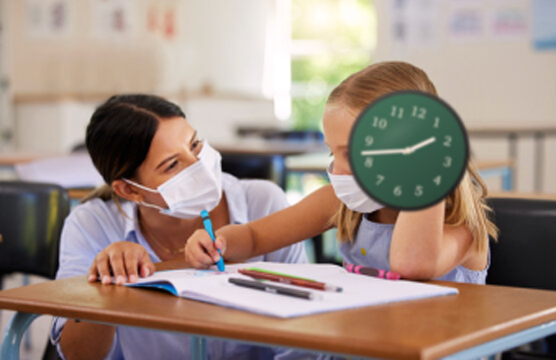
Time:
1h42
